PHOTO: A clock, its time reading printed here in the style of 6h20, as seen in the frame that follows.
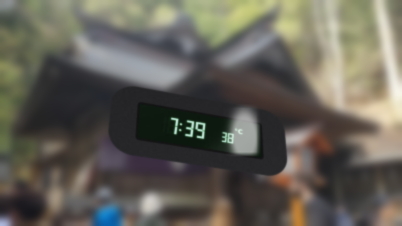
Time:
7h39
